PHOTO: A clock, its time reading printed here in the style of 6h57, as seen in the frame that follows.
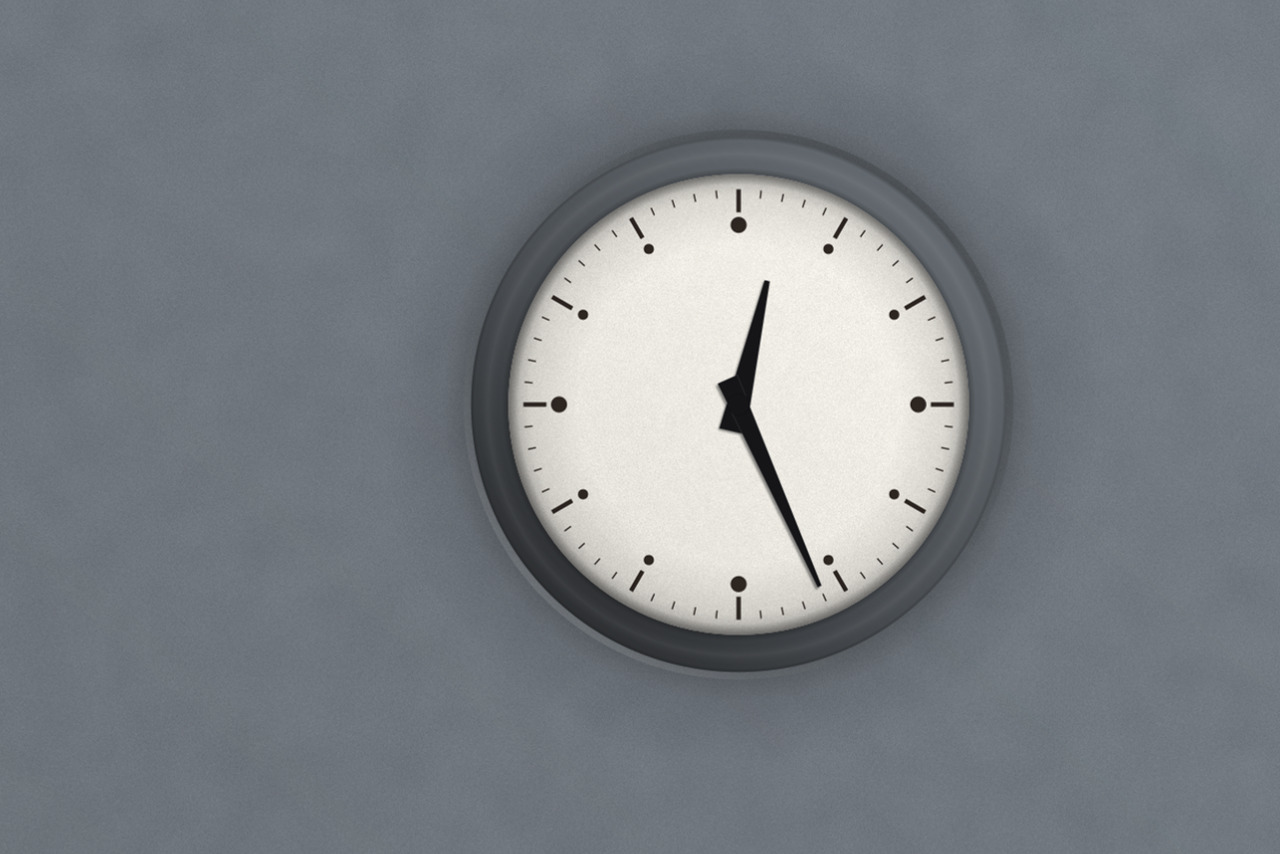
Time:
12h26
